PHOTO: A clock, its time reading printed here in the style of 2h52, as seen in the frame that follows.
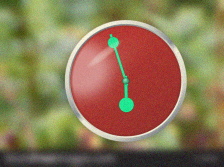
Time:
5h57
